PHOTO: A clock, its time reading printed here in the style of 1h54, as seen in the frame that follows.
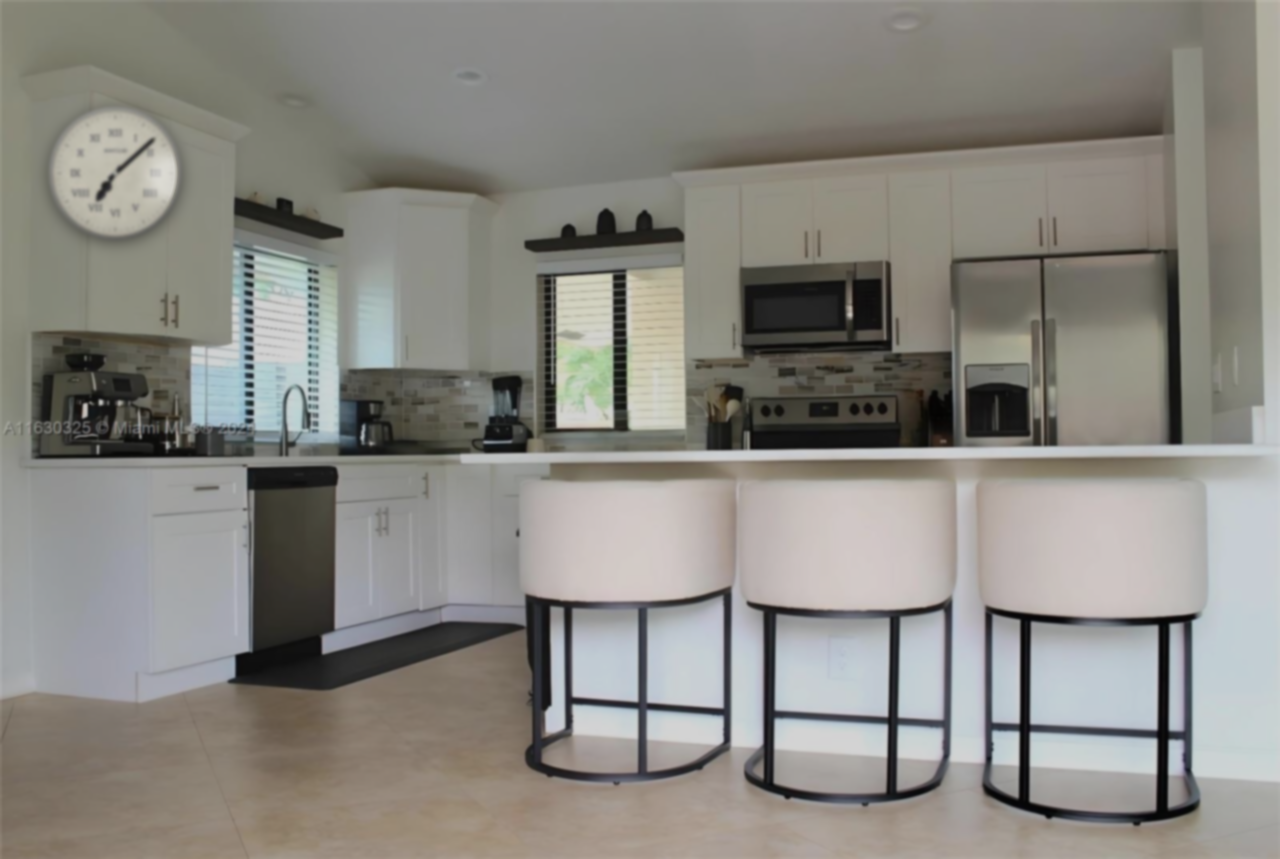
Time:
7h08
